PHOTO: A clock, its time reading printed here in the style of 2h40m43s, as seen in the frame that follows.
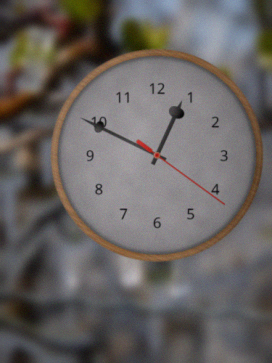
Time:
12h49m21s
